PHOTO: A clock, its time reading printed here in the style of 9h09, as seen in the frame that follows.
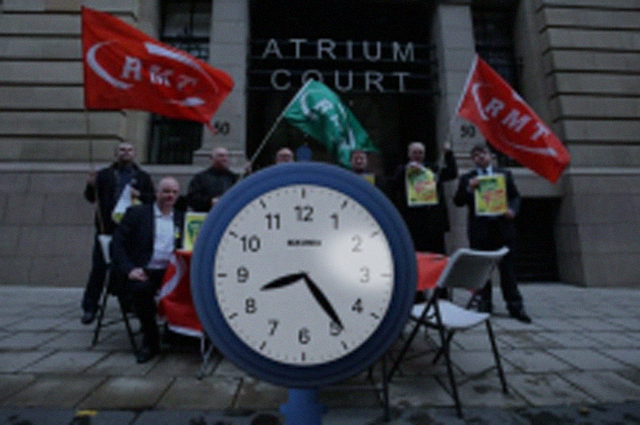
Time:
8h24
